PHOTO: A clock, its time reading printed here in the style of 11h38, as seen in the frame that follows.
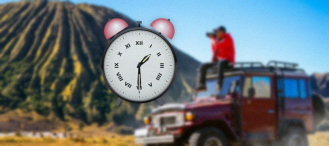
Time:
1h30
